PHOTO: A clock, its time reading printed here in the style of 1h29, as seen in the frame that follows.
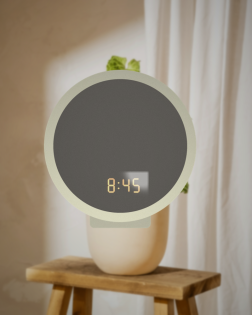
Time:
8h45
